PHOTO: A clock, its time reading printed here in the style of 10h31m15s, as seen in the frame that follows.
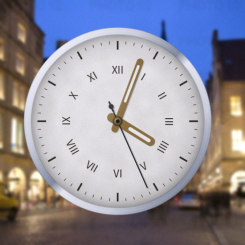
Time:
4h03m26s
